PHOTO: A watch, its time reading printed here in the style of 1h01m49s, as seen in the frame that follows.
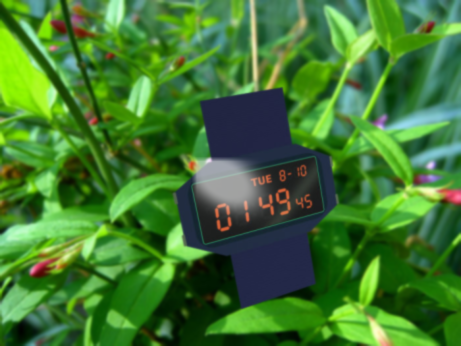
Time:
1h49m45s
